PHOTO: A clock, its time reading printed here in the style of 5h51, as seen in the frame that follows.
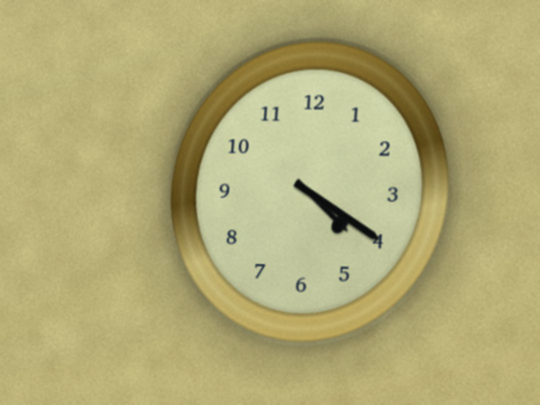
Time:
4h20
